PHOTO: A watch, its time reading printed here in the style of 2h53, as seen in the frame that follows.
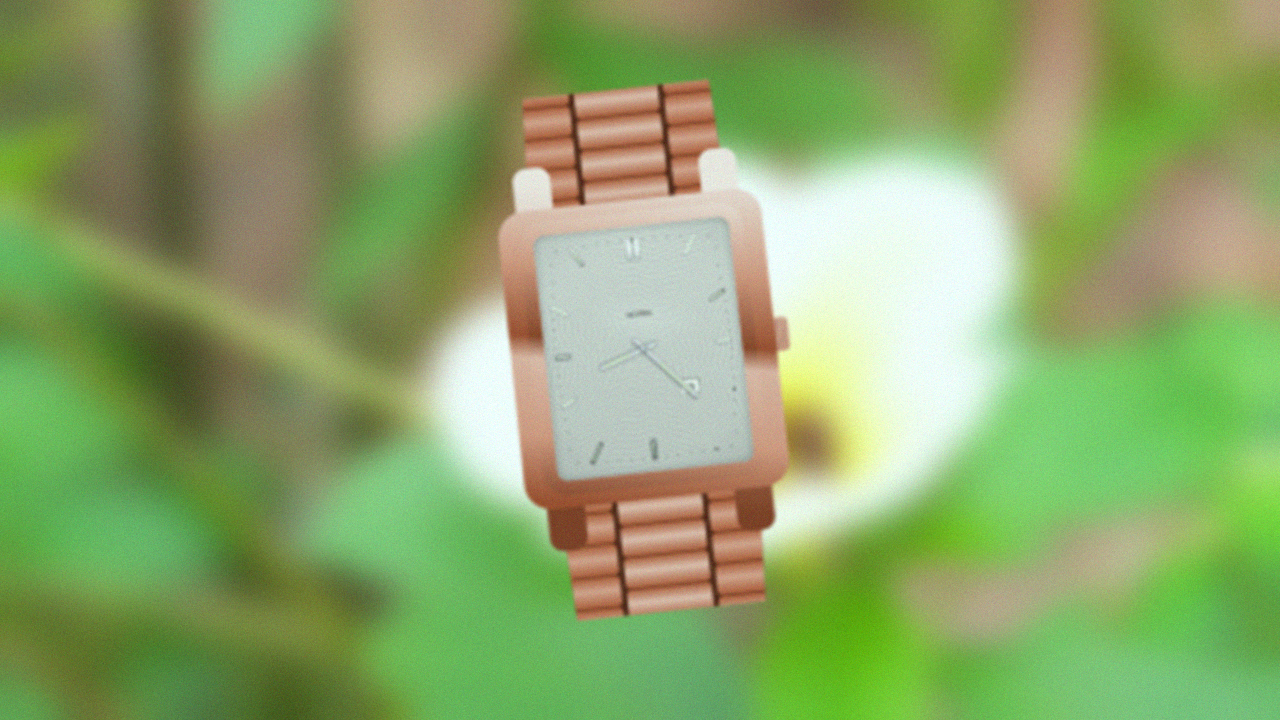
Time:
8h23
